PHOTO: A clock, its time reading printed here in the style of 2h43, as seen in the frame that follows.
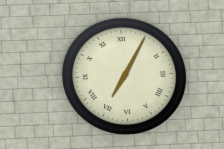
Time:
7h05
